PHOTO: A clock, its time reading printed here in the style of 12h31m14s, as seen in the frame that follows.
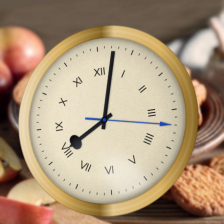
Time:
8h02m17s
